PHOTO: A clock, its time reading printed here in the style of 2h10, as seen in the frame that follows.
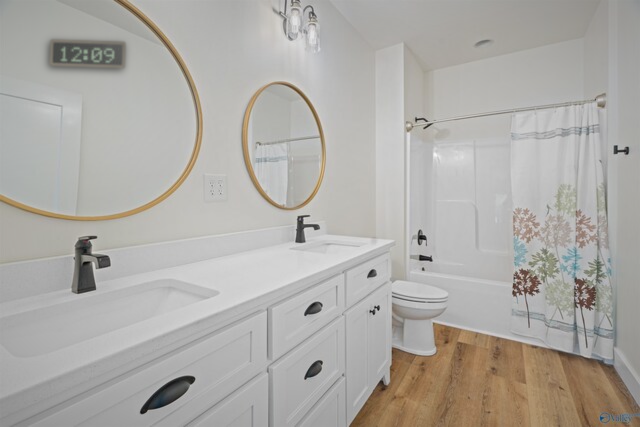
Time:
12h09
